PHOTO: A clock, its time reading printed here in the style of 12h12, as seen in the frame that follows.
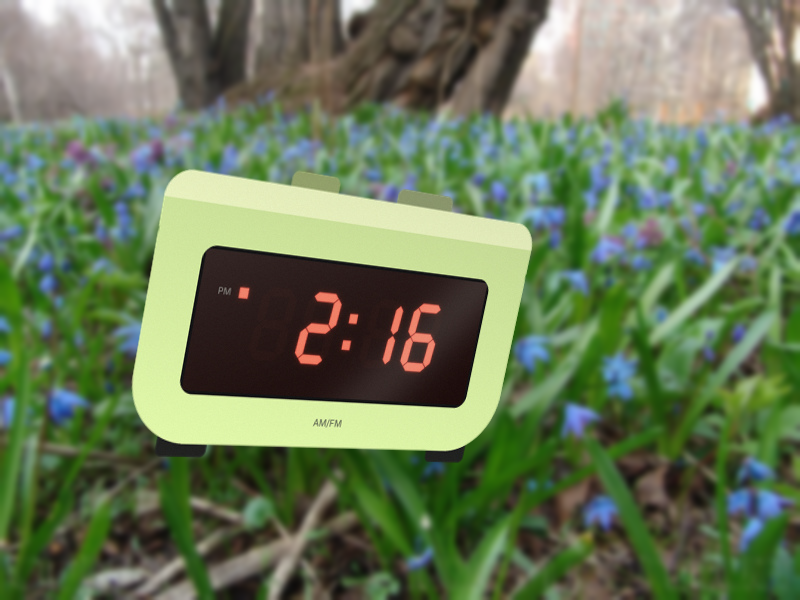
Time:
2h16
